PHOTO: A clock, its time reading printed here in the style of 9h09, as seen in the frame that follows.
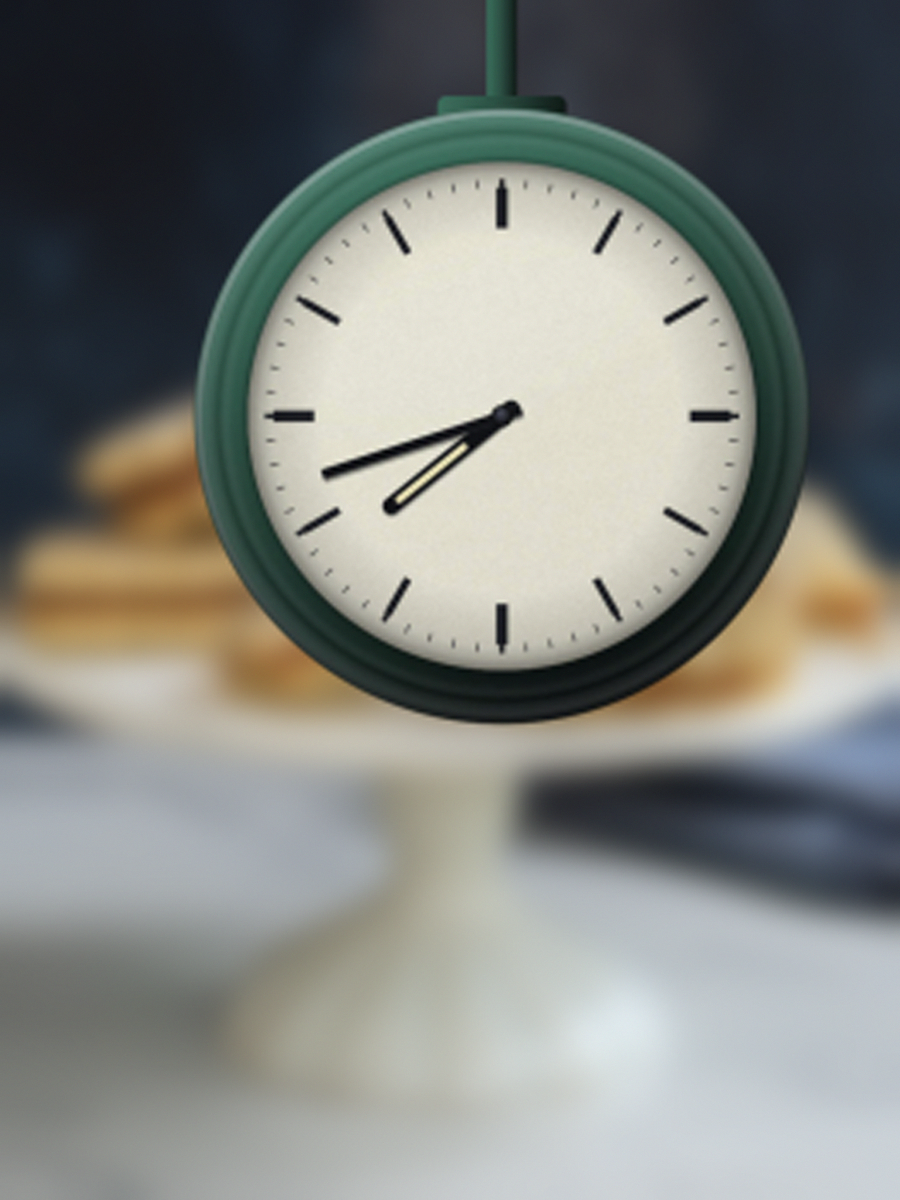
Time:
7h42
